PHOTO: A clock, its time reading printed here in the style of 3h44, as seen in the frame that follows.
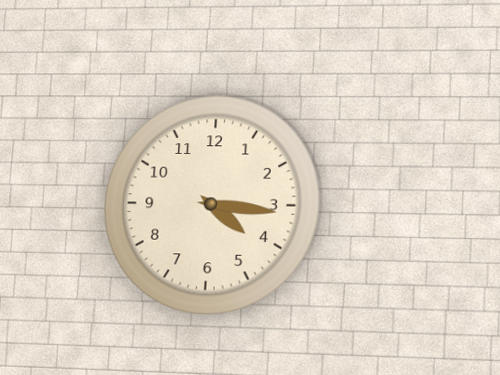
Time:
4h16
